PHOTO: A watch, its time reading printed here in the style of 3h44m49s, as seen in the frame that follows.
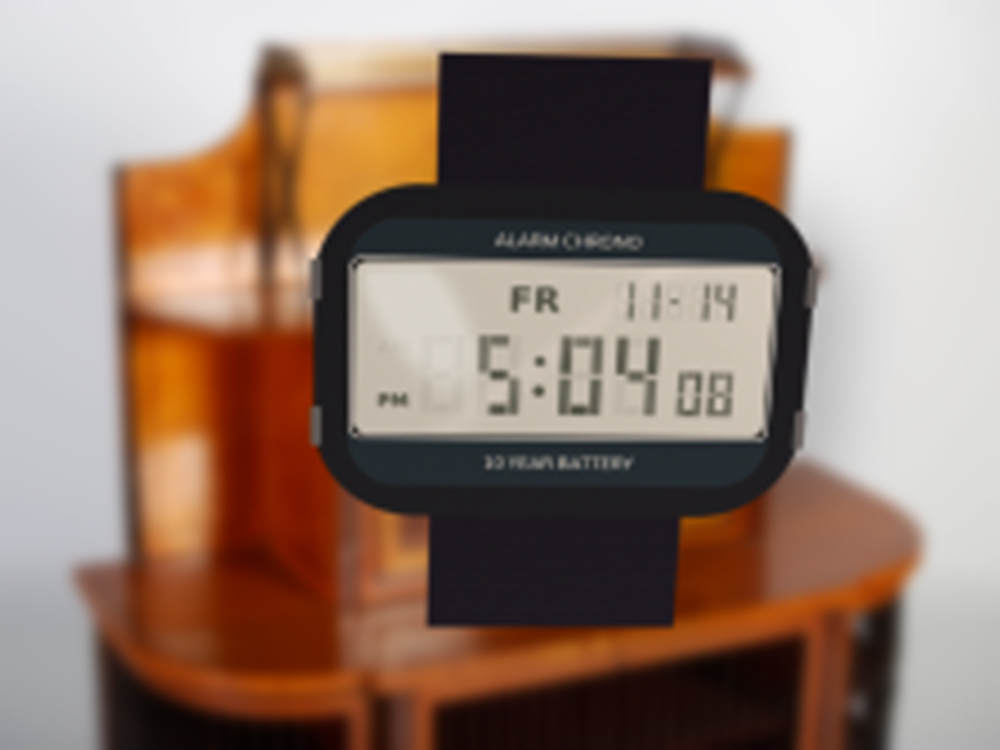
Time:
5h04m08s
